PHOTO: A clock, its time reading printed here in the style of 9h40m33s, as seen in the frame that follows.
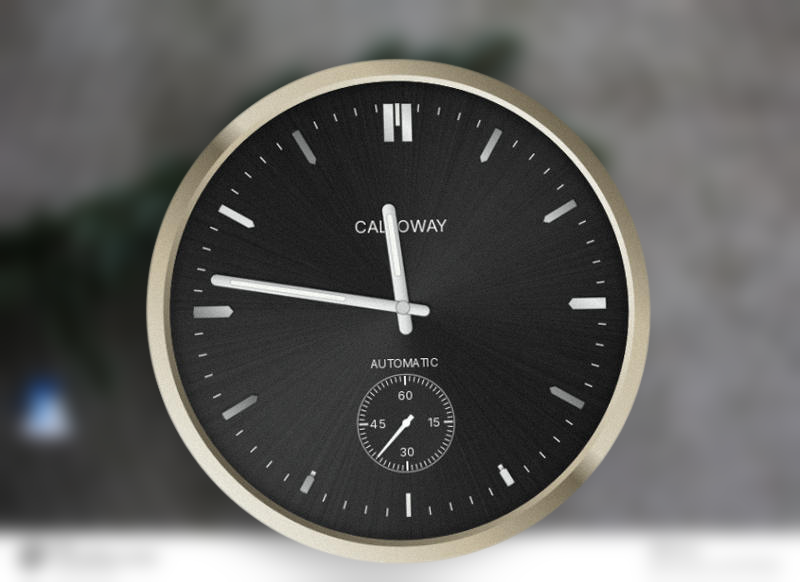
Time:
11h46m37s
